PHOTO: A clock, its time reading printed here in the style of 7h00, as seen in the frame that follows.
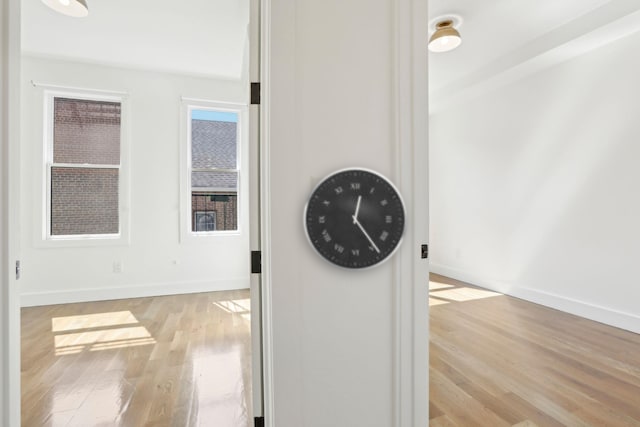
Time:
12h24
